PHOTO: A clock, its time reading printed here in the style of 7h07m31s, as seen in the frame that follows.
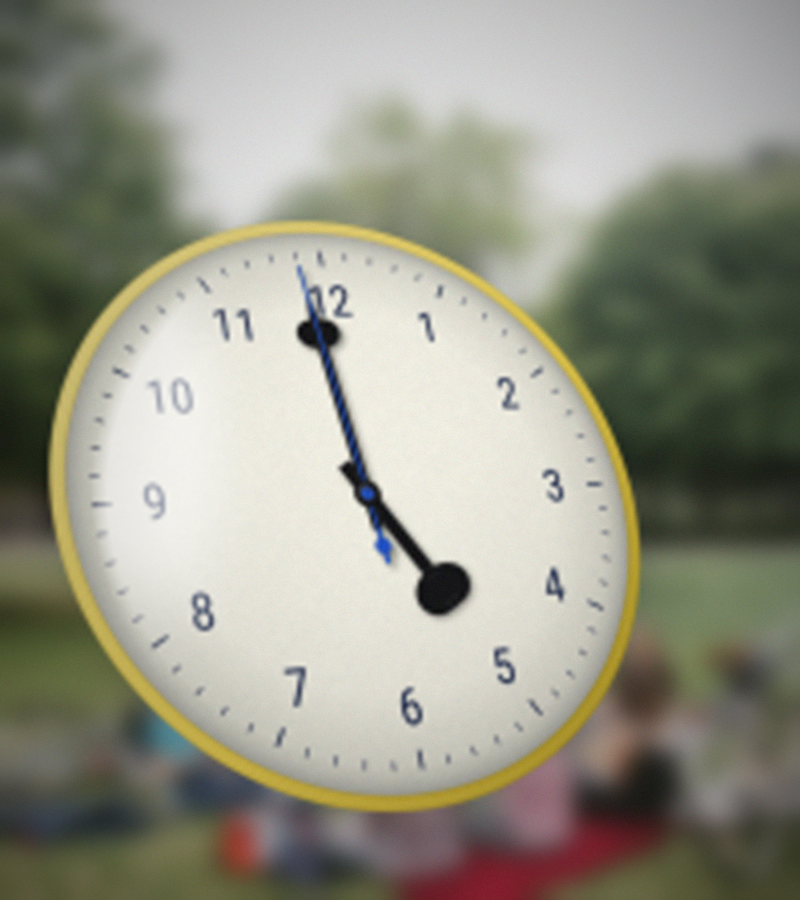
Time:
4h58m59s
